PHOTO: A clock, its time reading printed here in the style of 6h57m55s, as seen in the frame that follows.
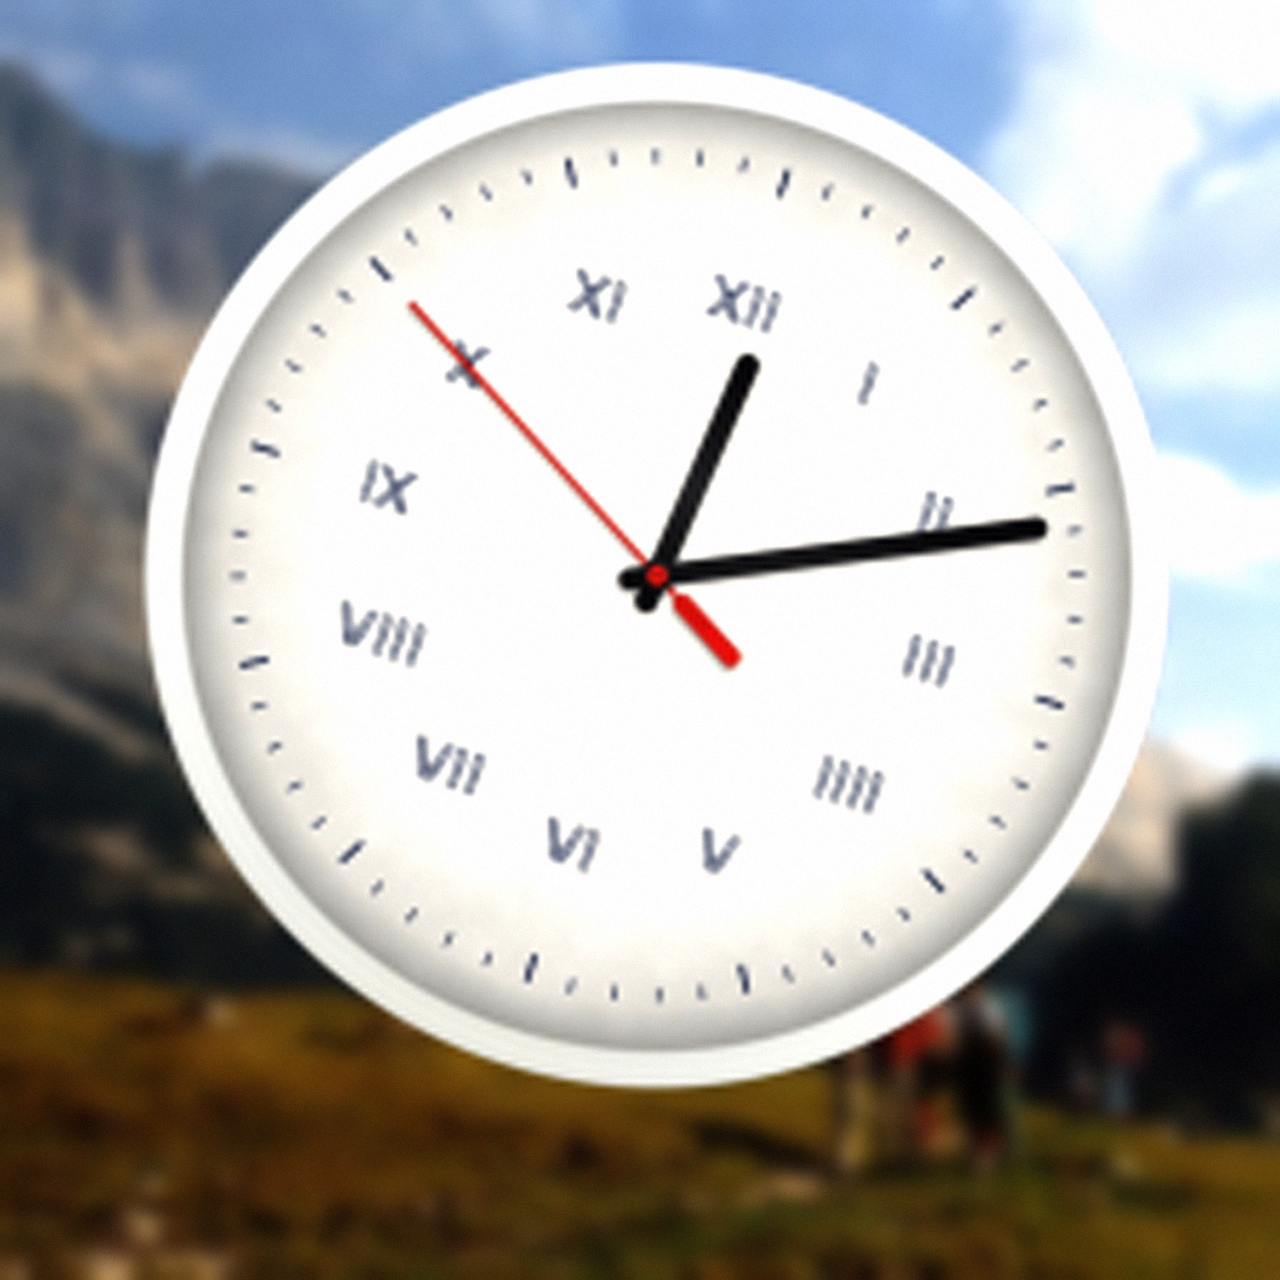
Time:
12h10m50s
